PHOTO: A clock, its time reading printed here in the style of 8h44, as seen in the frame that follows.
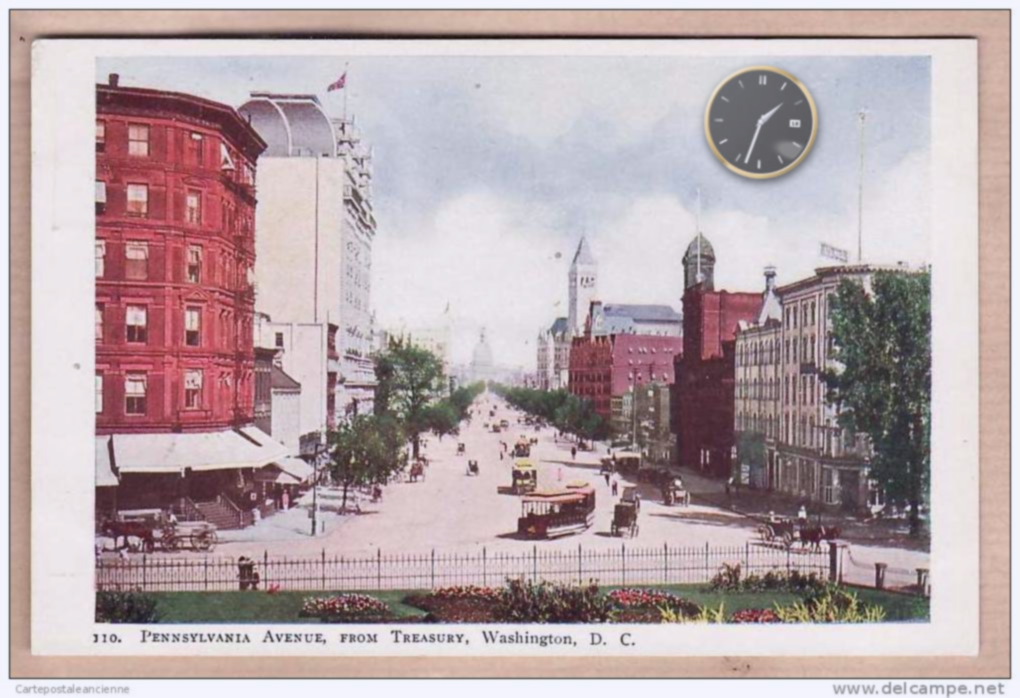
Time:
1h33
